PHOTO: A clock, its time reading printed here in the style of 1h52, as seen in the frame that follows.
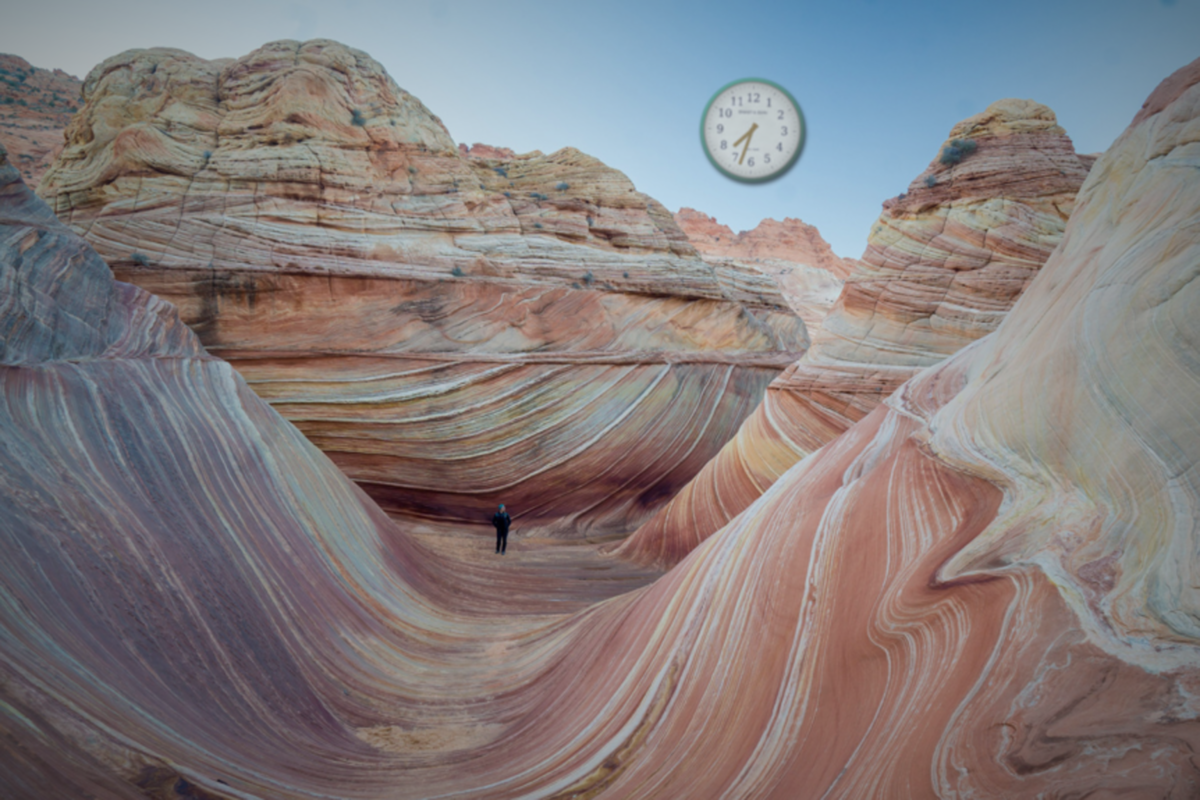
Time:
7h33
